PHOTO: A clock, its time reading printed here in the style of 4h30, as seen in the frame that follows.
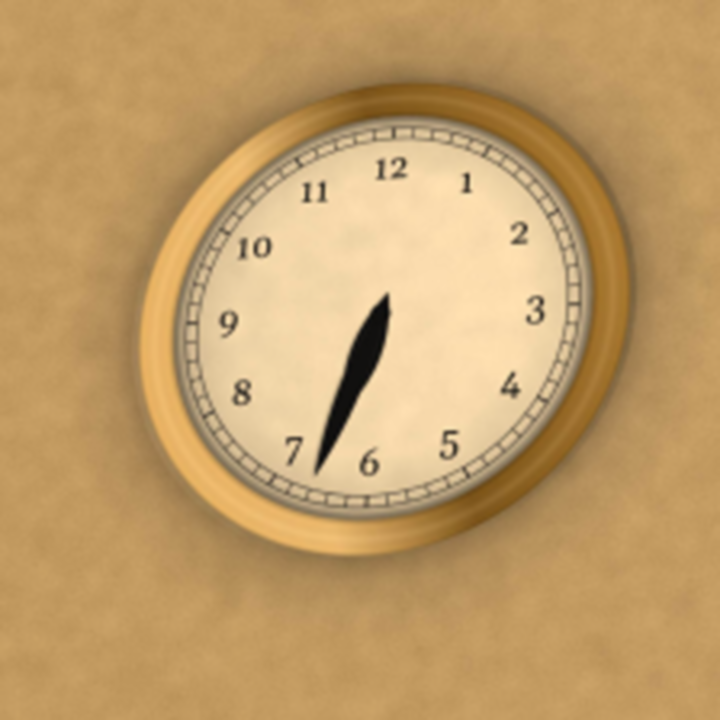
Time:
6h33
